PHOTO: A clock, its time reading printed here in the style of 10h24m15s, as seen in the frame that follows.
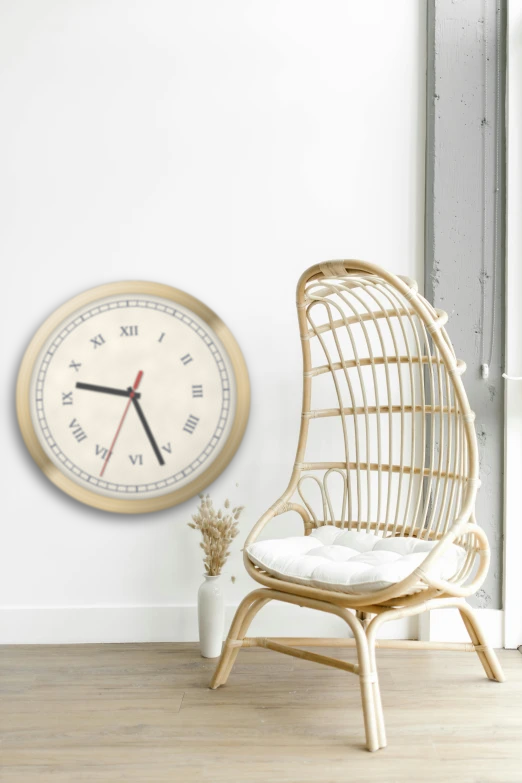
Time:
9h26m34s
